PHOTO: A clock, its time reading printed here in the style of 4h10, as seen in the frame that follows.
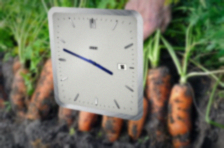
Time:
3h48
